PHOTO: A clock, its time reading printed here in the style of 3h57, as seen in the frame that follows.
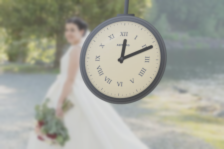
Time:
12h11
